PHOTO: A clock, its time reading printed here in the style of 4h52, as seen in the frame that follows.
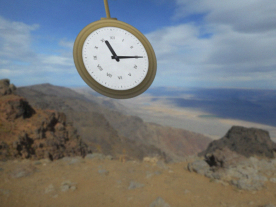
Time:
11h15
